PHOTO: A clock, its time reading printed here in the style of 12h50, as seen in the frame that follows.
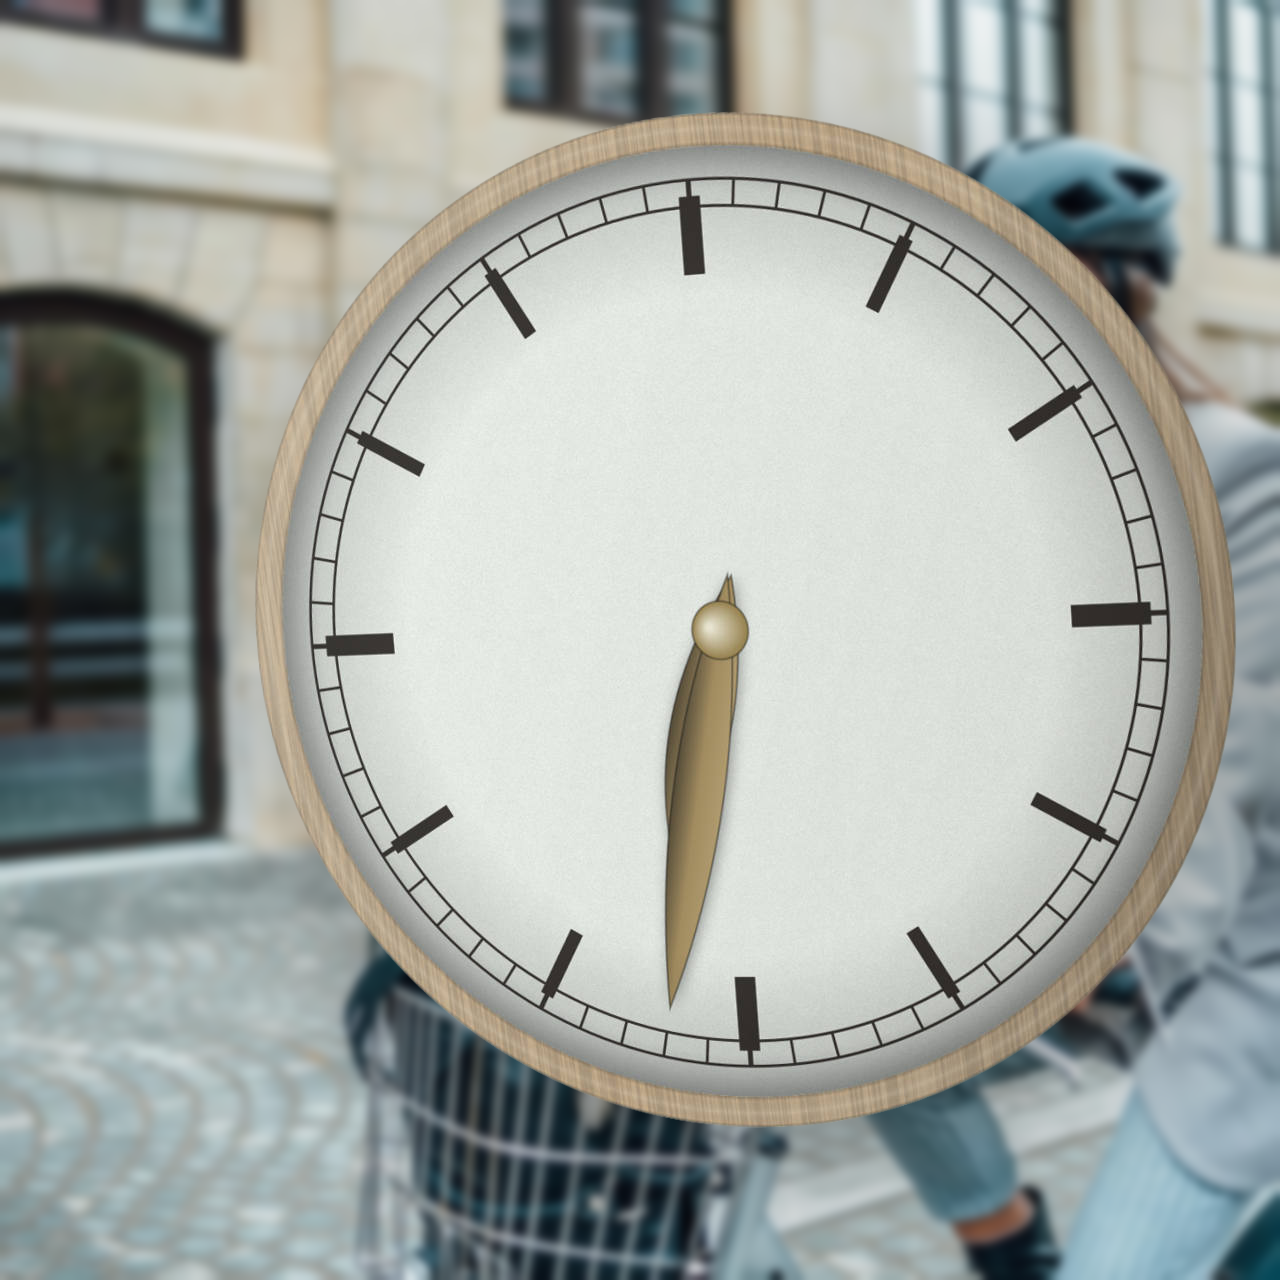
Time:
6h32
